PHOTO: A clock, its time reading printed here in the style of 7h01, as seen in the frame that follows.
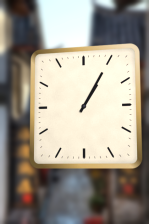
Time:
1h05
